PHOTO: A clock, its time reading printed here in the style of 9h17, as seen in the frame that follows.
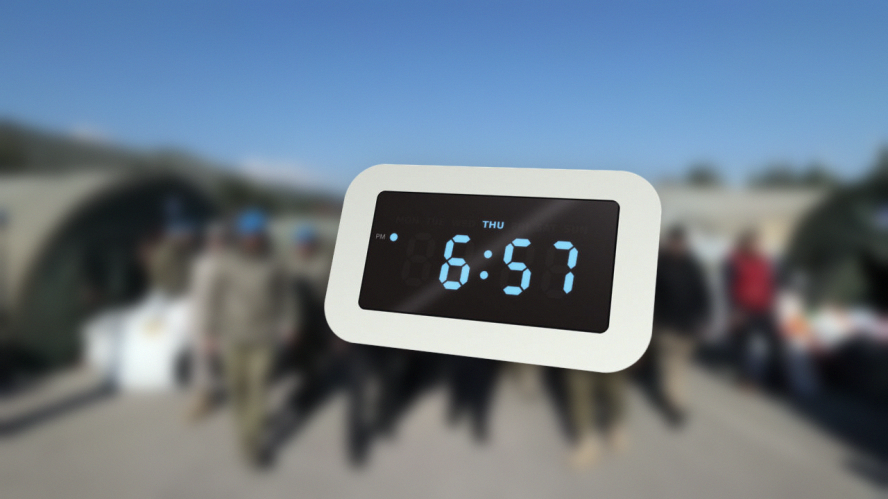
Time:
6h57
